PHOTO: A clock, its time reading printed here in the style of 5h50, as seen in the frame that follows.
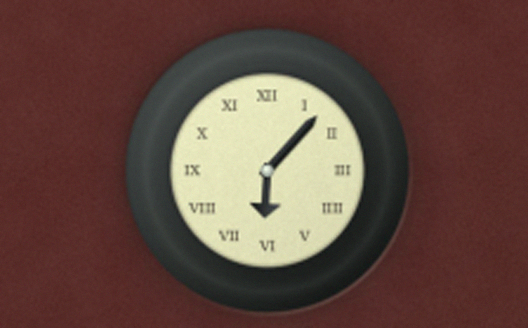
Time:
6h07
